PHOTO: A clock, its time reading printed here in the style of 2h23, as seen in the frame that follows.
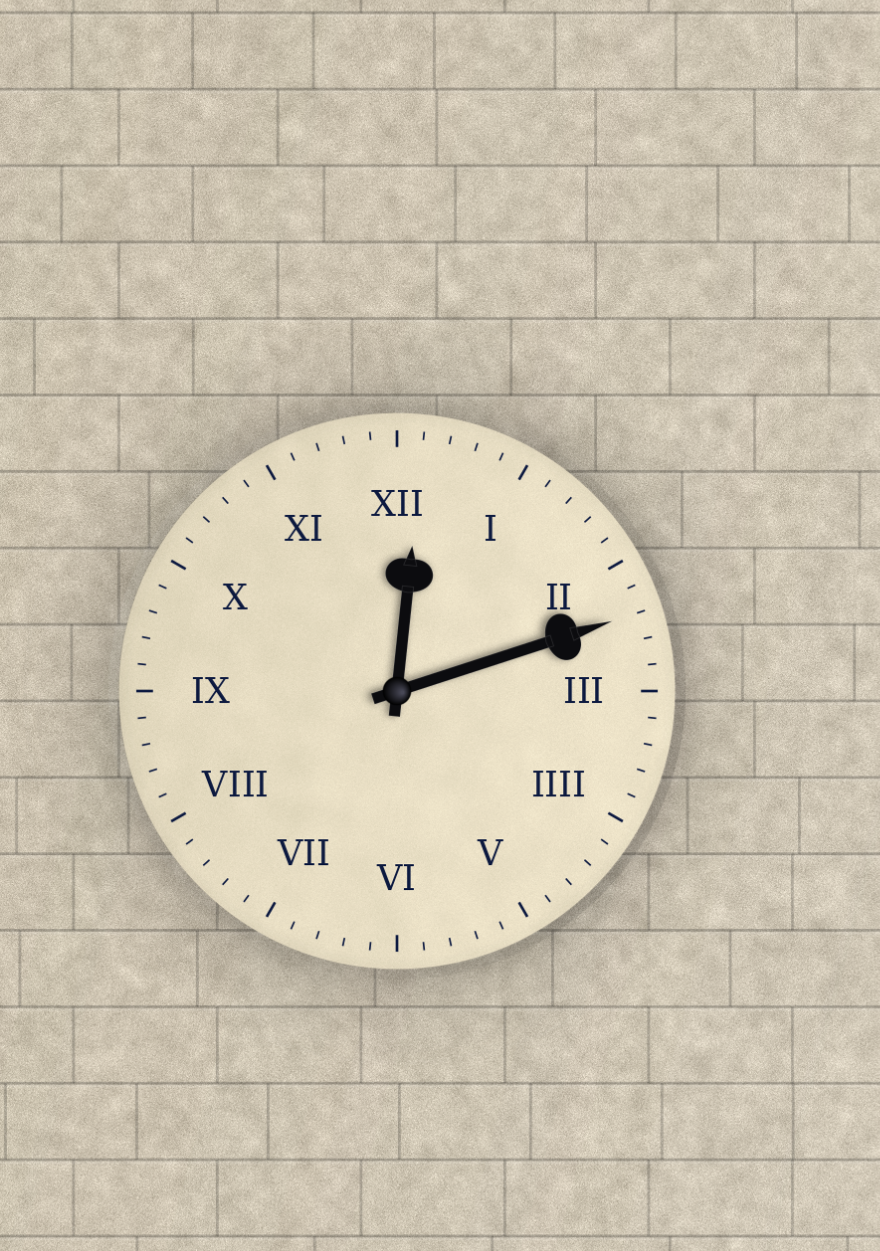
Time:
12h12
